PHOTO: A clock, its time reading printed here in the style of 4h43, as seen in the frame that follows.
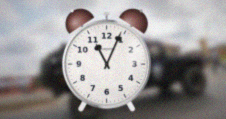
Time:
11h04
